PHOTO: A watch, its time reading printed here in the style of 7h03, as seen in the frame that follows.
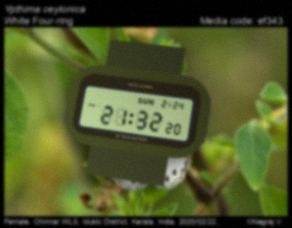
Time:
21h32
